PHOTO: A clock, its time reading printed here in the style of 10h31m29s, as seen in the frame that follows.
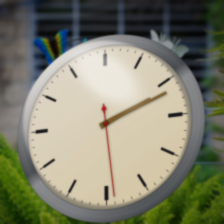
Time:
2h11m29s
